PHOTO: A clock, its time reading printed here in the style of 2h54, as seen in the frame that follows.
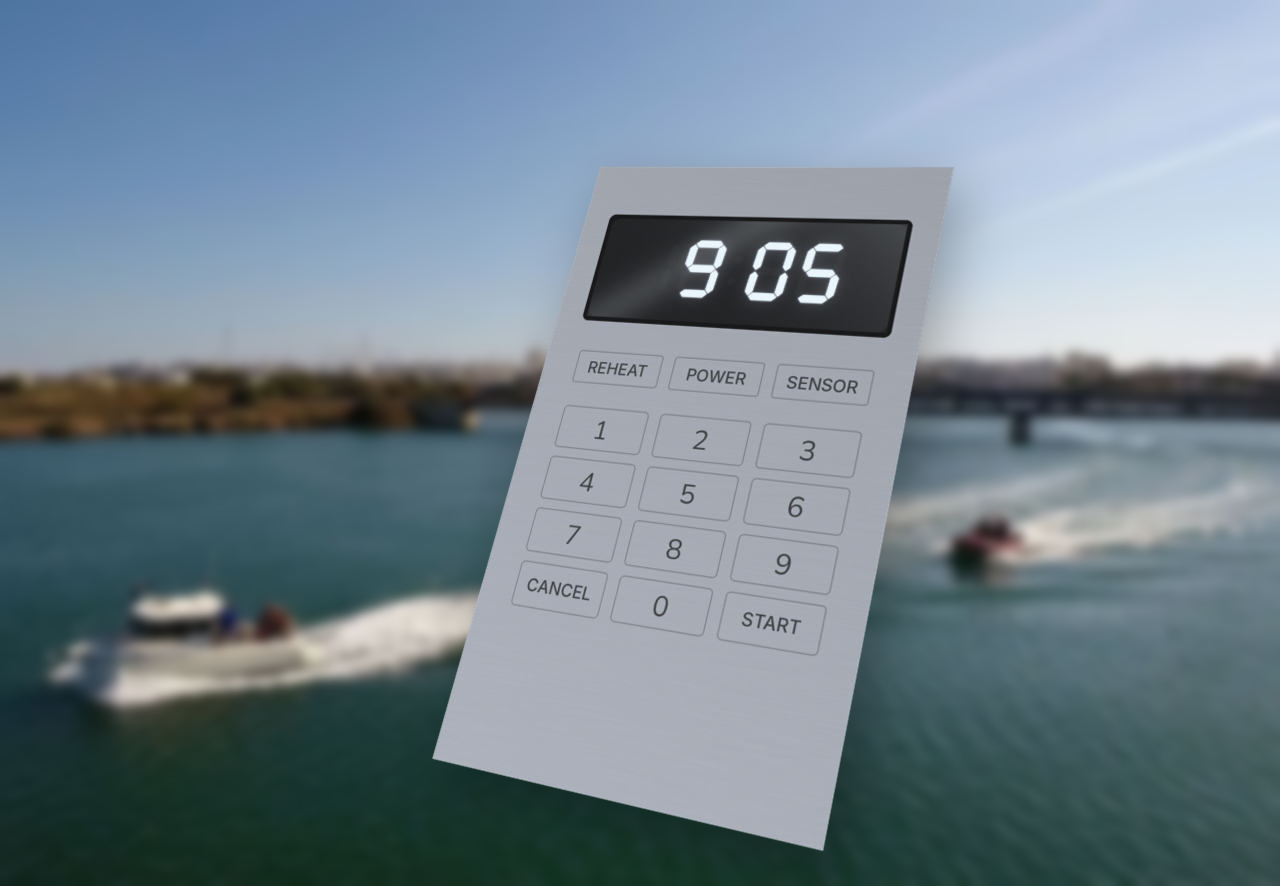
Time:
9h05
